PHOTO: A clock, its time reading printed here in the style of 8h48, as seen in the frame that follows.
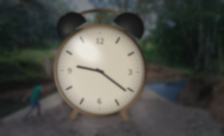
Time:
9h21
